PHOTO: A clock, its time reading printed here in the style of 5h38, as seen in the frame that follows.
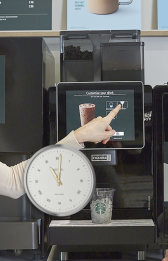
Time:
11h01
